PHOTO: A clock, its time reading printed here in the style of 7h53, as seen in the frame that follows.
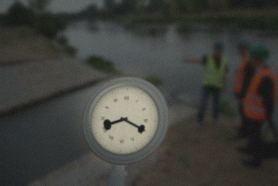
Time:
8h19
